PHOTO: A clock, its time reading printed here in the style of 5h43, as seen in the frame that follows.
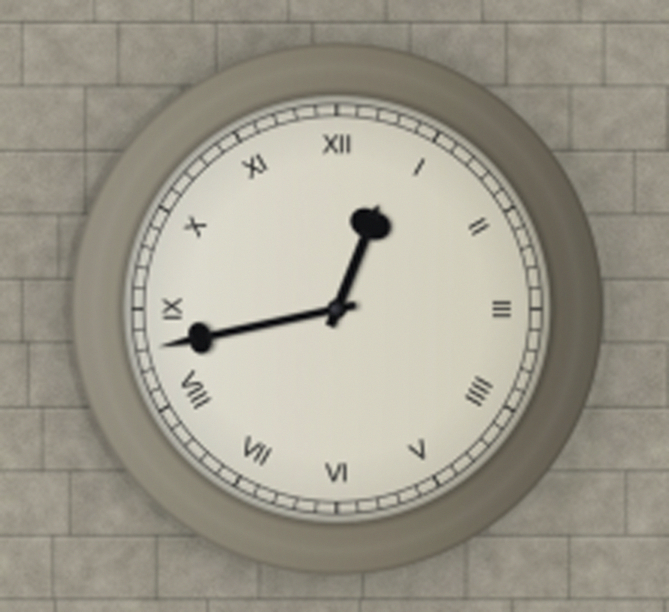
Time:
12h43
